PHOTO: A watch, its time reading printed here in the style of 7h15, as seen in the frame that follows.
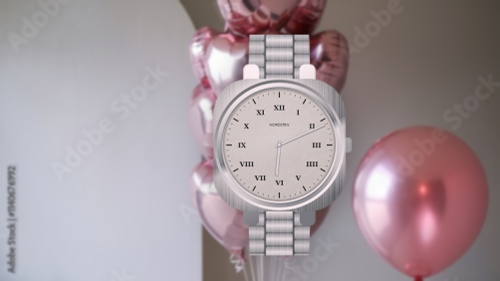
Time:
6h11
